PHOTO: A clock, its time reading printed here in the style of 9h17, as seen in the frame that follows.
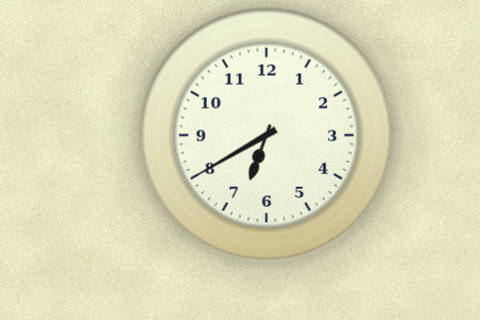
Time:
6h40
